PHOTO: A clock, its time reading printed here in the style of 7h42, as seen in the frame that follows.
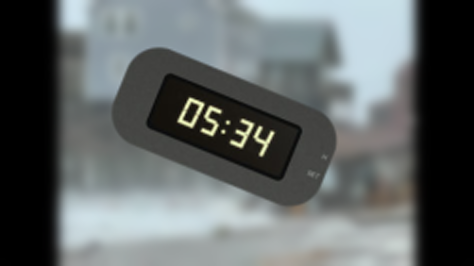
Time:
5h34
